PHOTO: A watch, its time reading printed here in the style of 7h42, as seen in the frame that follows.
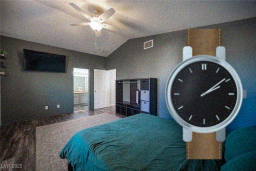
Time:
2h09
